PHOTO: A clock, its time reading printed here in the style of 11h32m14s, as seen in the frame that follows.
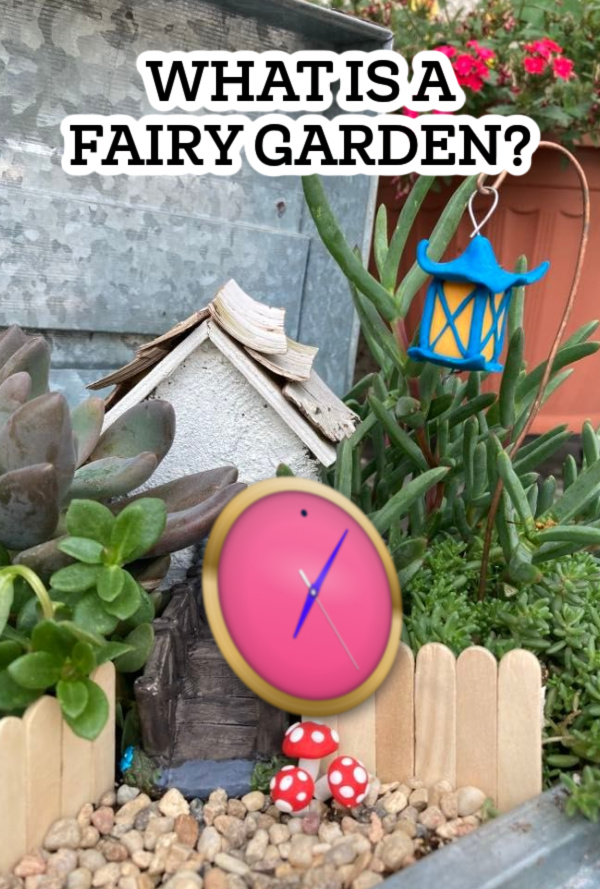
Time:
7h06m25s
